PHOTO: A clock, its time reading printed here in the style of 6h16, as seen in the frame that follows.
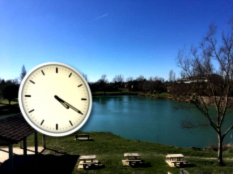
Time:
4h20
